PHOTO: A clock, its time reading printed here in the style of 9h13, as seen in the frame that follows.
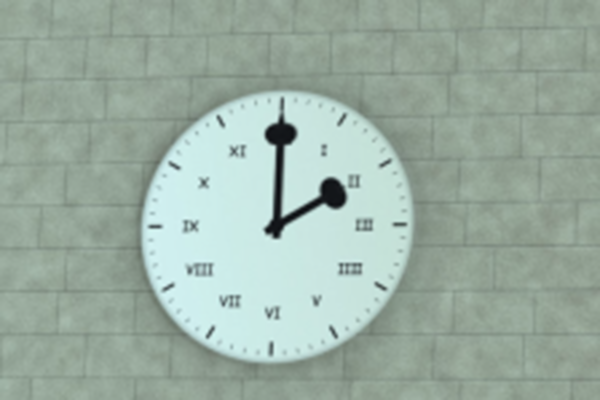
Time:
2h00
